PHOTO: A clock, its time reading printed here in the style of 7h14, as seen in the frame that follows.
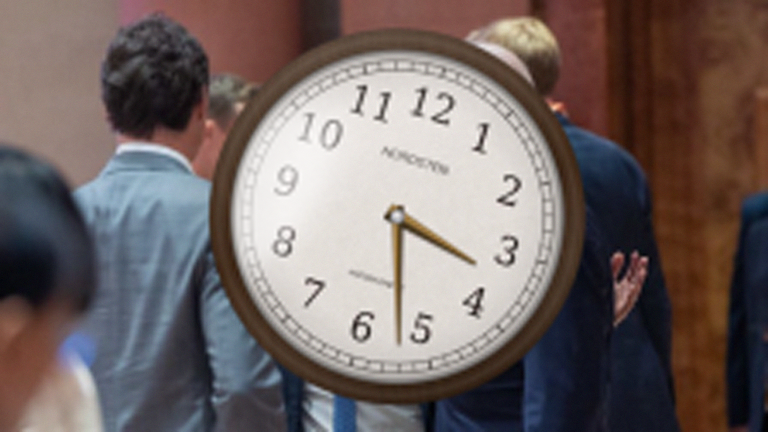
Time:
3h27
